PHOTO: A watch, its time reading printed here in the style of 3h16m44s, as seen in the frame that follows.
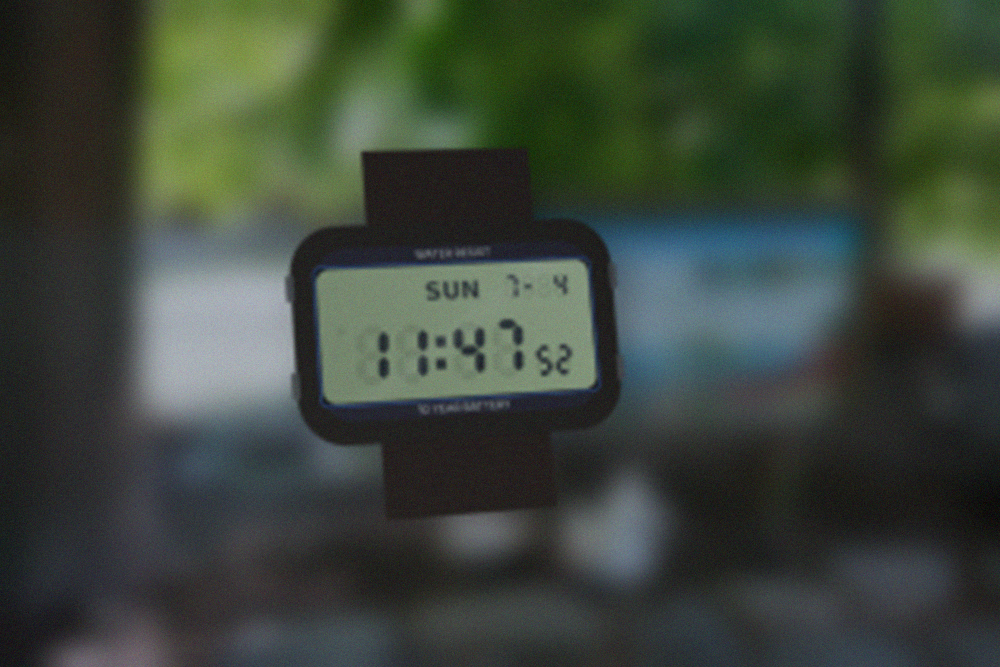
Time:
11h47m52s
